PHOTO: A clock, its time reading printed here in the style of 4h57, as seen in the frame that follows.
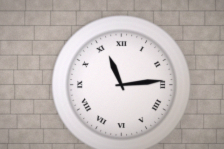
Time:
11h14
